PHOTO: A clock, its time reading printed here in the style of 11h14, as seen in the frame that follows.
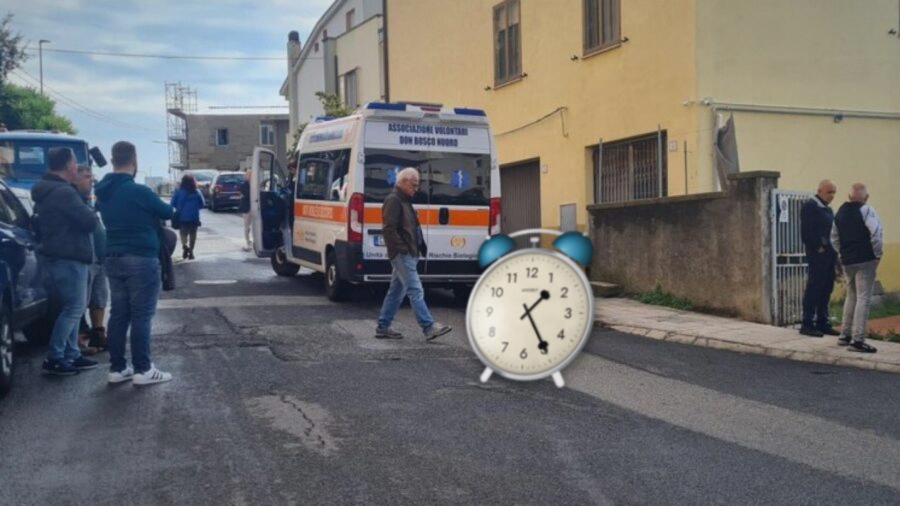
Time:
1h25
